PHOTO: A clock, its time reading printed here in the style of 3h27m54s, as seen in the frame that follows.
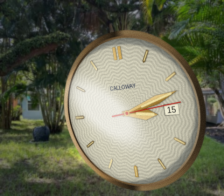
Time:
3h12m14s
